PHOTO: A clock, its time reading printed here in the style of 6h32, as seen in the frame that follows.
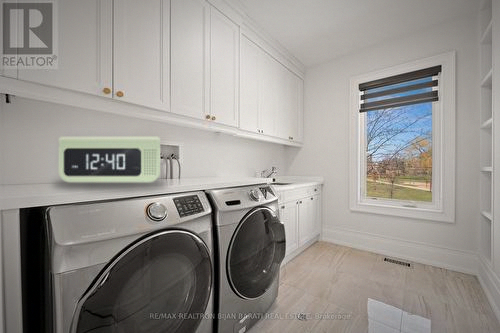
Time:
12h40
